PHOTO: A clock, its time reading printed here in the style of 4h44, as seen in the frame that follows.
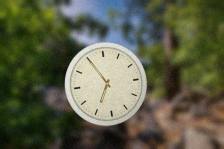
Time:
6h55
